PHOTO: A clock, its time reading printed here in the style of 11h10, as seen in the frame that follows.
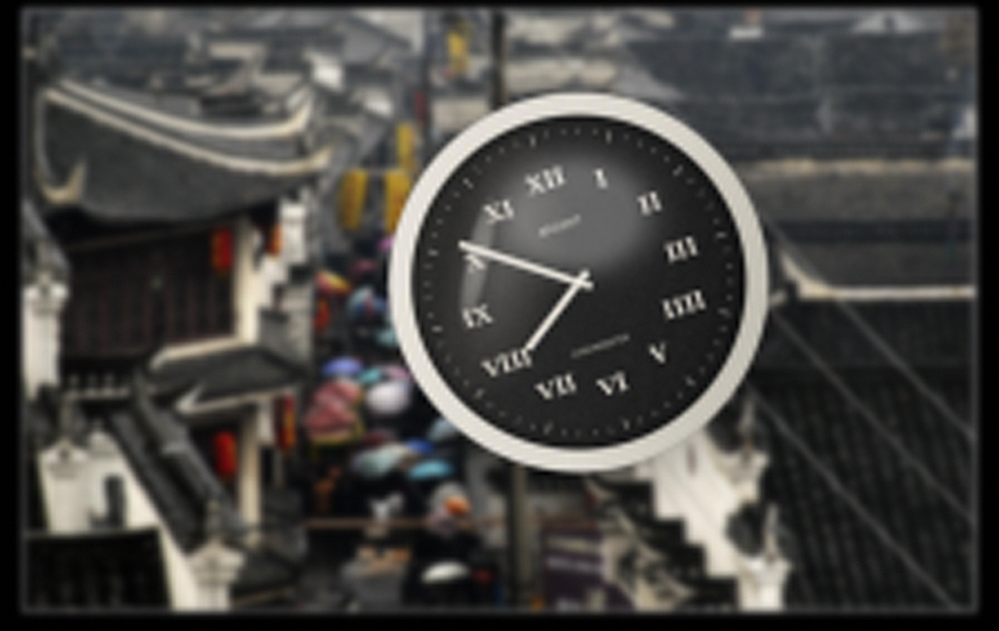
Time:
7h51
